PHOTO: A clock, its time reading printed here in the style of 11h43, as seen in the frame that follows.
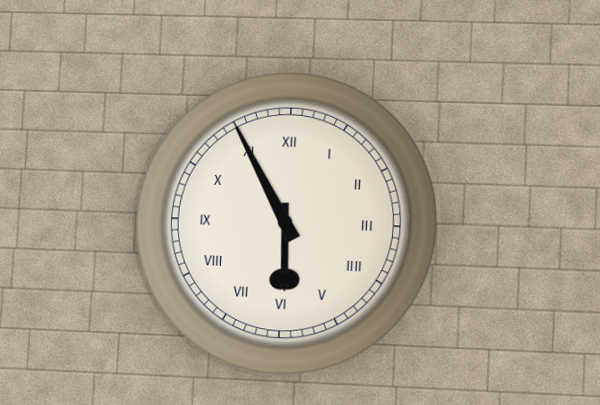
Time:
5h55
